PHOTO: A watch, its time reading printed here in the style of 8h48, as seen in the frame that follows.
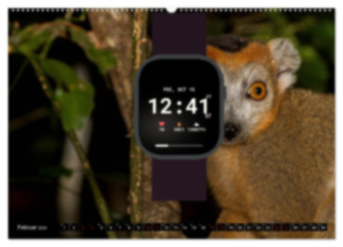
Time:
12h41
